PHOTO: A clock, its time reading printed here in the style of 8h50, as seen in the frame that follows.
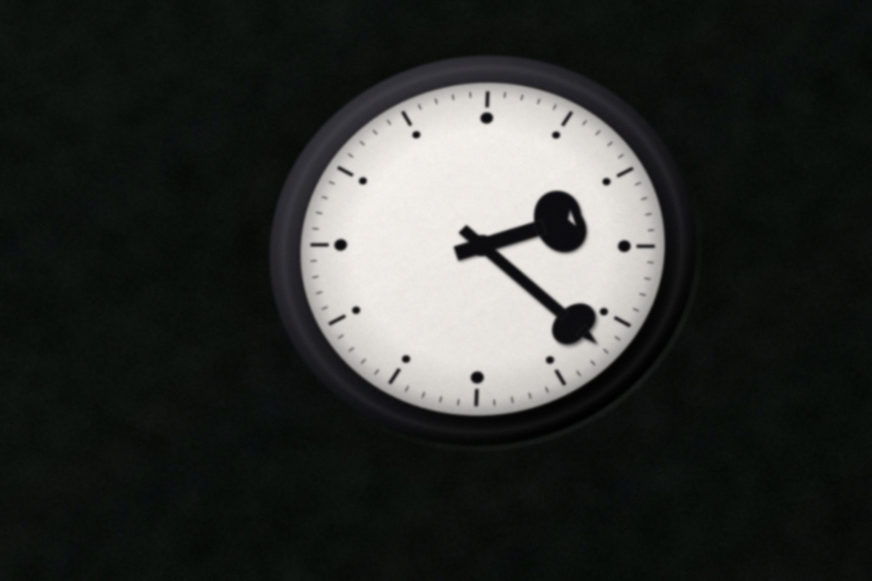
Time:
2h22
